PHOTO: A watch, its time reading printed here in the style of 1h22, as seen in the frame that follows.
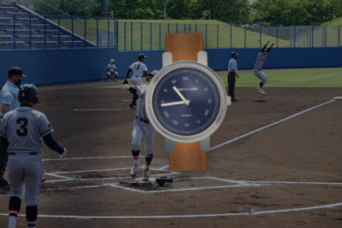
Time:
10h44
